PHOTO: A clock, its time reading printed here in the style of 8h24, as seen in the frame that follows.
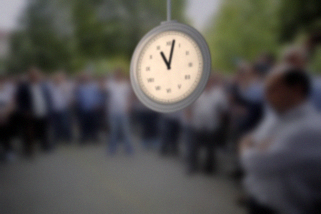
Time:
11h02
